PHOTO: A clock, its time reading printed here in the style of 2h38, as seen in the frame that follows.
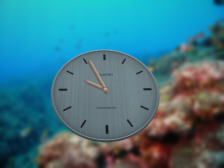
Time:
9h56
